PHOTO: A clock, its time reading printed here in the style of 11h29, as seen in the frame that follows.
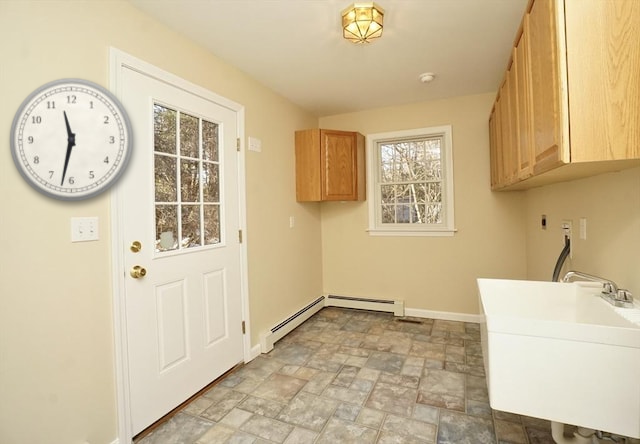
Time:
11h32
